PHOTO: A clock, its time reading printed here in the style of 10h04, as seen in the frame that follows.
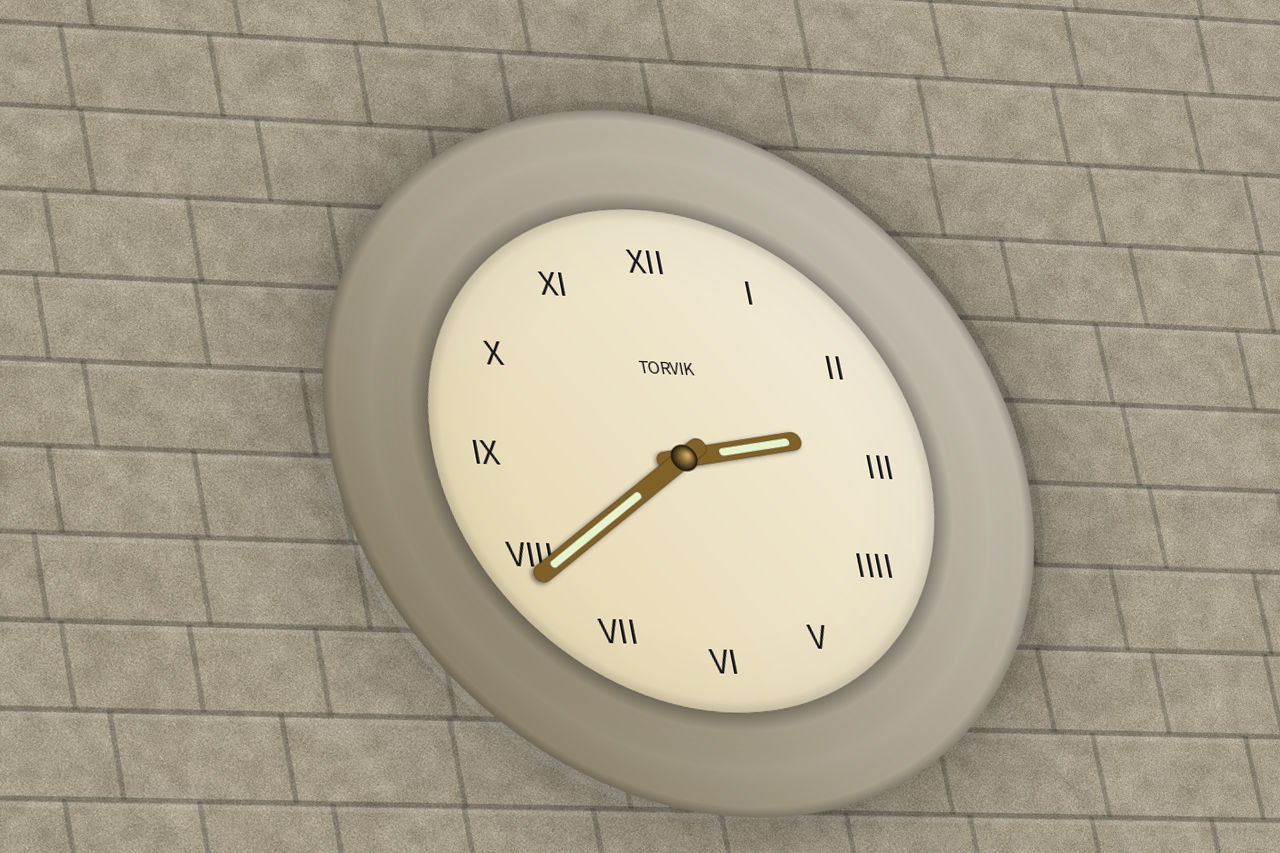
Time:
2h39
